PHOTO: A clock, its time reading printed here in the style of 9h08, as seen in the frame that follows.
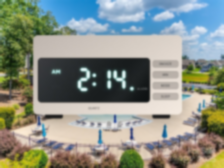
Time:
2h14
